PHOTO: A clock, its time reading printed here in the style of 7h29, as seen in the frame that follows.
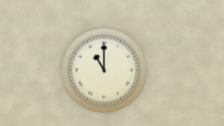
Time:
11h00
